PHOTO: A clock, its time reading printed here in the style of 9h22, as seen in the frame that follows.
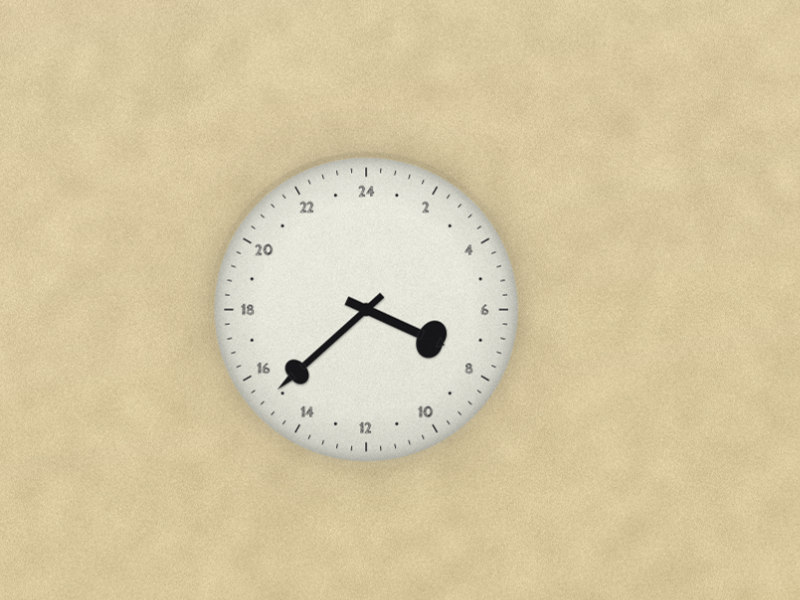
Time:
7h38
